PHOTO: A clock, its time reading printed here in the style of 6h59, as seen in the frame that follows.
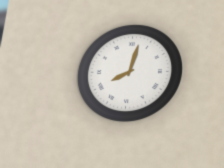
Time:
8h02
